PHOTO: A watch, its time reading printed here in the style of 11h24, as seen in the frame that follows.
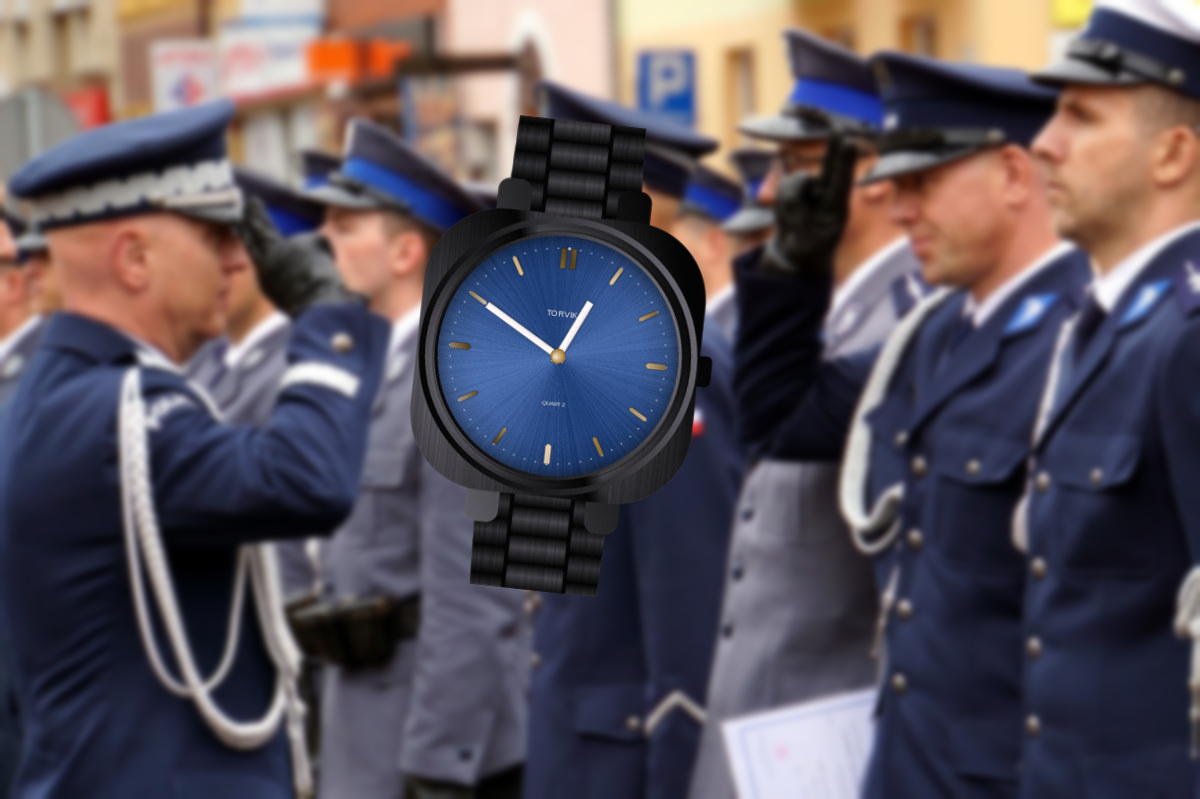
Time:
12h50
